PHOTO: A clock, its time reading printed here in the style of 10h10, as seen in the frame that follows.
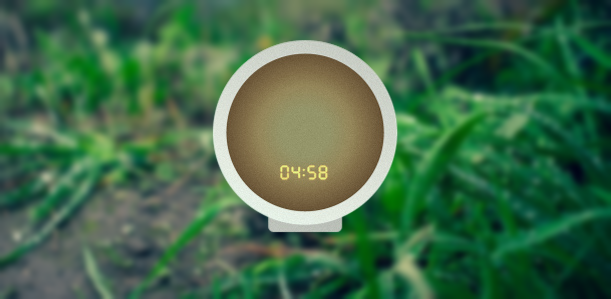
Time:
4h58
